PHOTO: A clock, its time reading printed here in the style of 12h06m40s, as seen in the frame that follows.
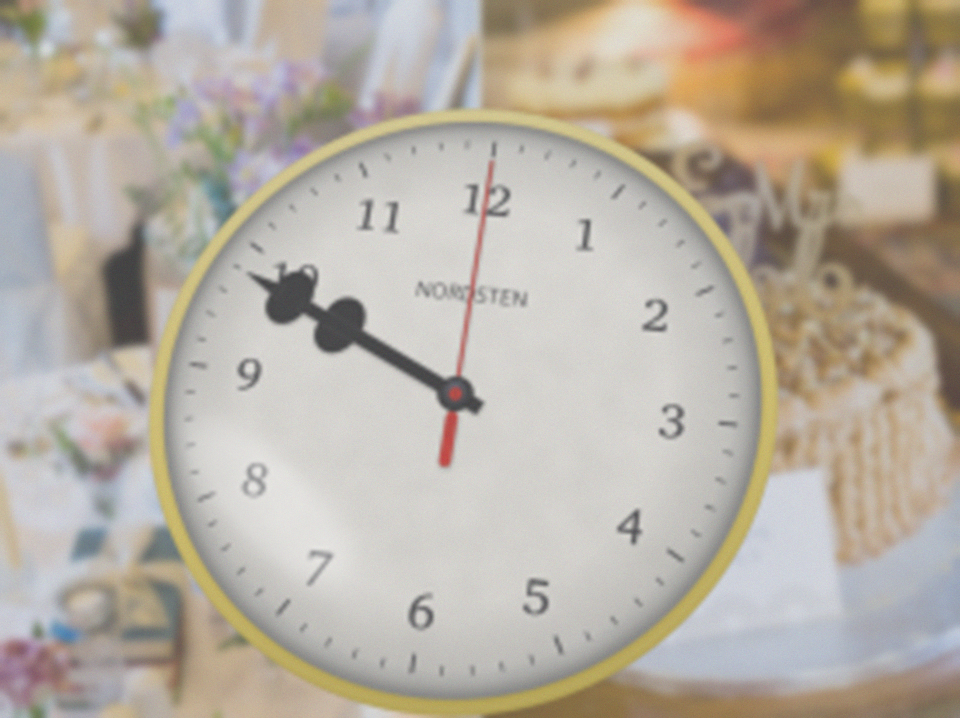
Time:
9h49m00s
